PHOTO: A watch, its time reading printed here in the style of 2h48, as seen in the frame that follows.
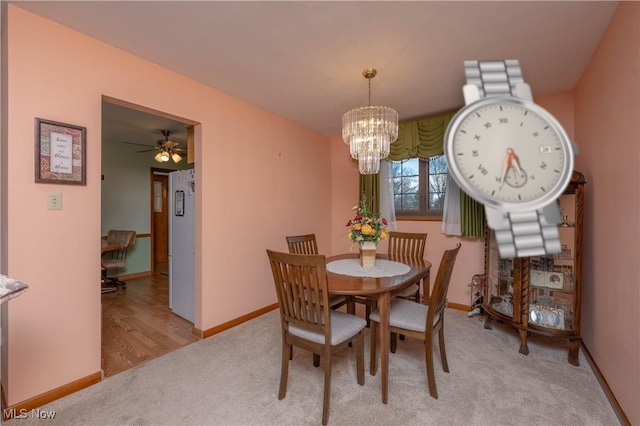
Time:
5h34
